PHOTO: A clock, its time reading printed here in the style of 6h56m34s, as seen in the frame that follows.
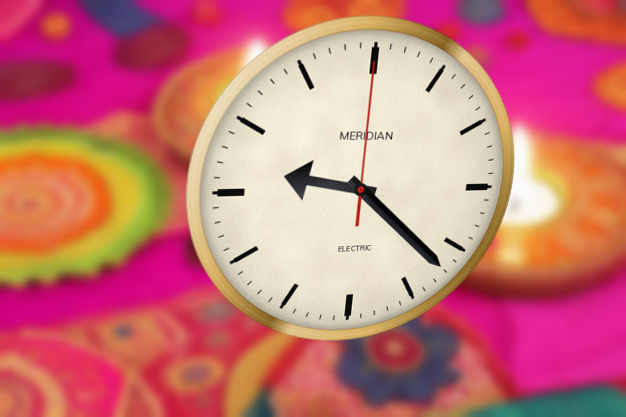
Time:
9h22m00s
